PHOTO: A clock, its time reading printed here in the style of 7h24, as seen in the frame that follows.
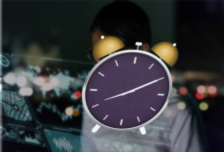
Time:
8h10
